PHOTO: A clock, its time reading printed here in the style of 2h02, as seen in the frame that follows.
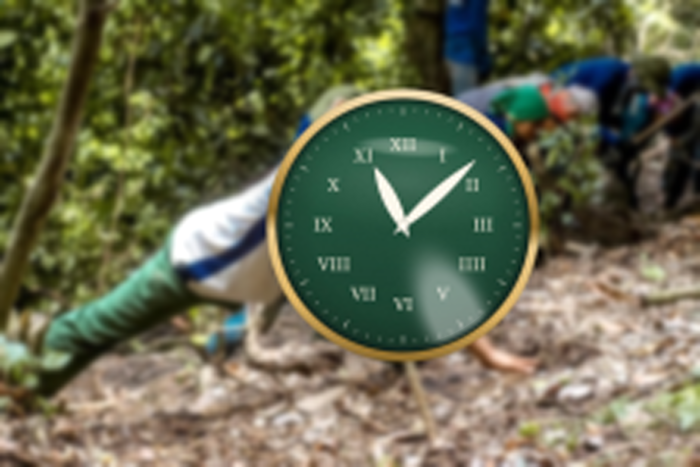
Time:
11h08
